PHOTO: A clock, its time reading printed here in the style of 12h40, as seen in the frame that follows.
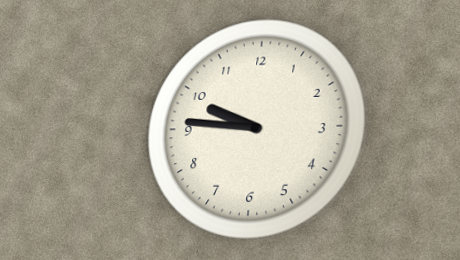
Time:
9h46
